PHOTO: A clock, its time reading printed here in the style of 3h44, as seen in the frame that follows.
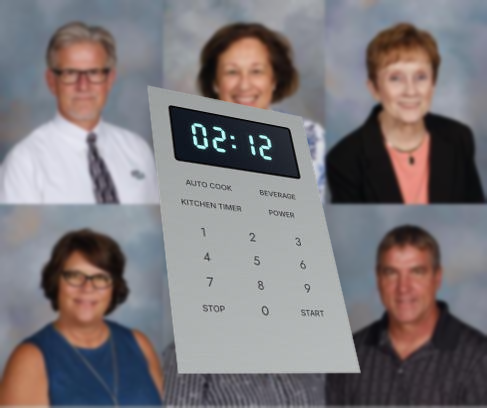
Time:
2h12
